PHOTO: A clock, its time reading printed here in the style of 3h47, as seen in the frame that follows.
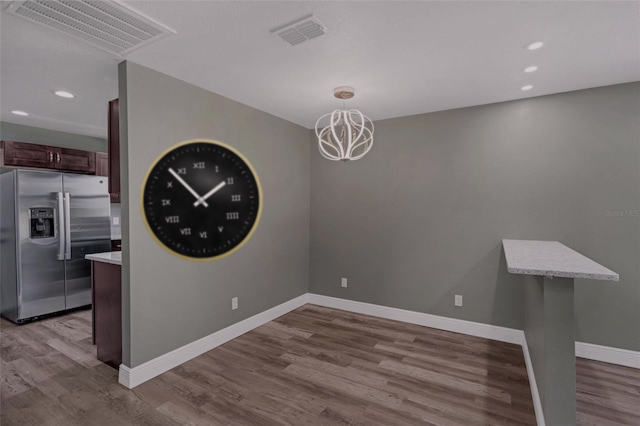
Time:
1h53
